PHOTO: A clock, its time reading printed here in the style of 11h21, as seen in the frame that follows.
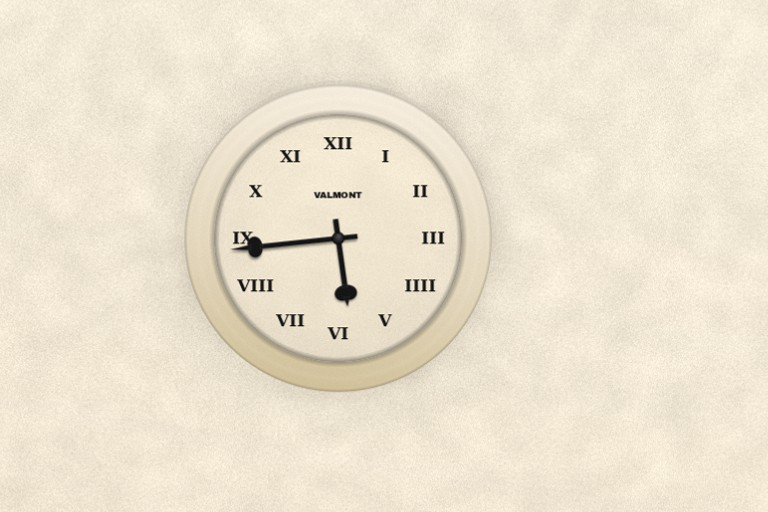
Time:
5h44
